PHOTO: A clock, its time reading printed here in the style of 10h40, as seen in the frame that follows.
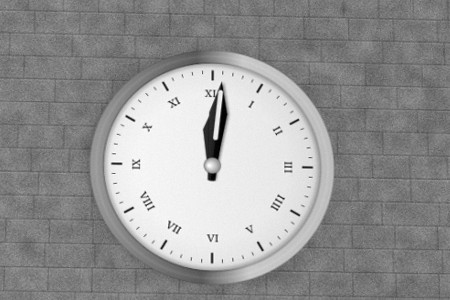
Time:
12h01
